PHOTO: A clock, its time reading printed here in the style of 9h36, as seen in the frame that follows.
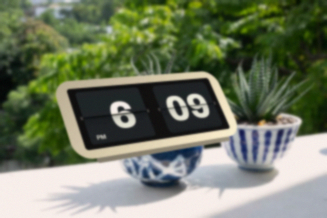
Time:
6h09
